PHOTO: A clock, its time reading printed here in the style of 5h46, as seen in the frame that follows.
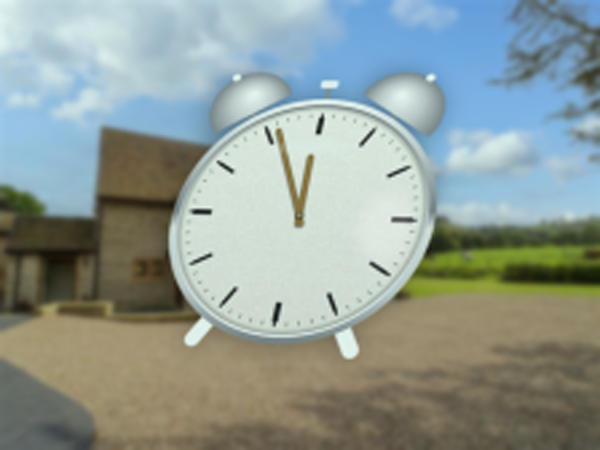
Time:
11h56
